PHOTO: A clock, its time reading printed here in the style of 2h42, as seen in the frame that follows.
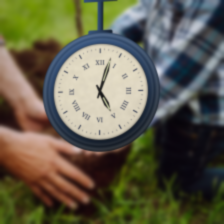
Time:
5h03
